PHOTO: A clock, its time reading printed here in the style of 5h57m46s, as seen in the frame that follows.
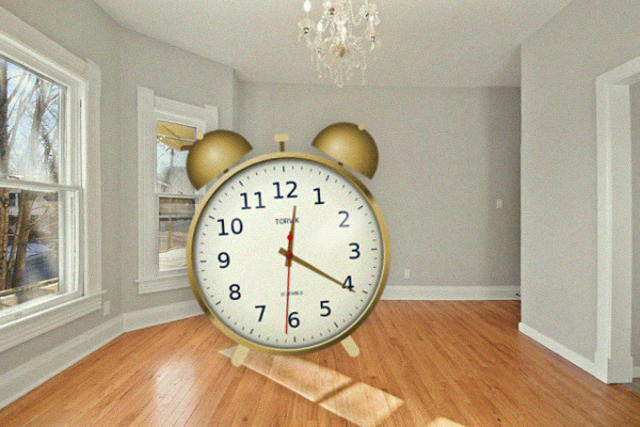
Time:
12h20m31s
